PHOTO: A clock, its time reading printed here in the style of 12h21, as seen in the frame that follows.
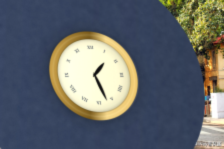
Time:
1h27
